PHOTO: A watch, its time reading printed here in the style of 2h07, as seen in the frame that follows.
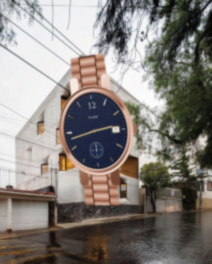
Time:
2h43
